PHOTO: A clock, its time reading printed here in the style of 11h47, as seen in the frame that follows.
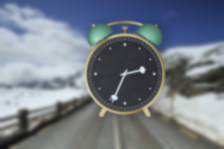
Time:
2h34
